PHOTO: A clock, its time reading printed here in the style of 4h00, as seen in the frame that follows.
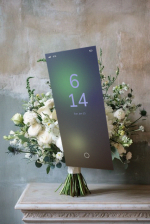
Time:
6h14
